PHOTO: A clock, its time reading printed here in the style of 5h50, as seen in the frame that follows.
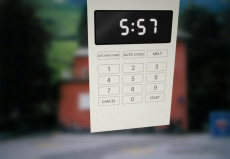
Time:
5h57
